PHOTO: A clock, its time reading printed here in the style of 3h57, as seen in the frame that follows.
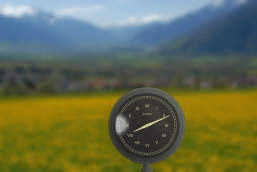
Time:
8h11
